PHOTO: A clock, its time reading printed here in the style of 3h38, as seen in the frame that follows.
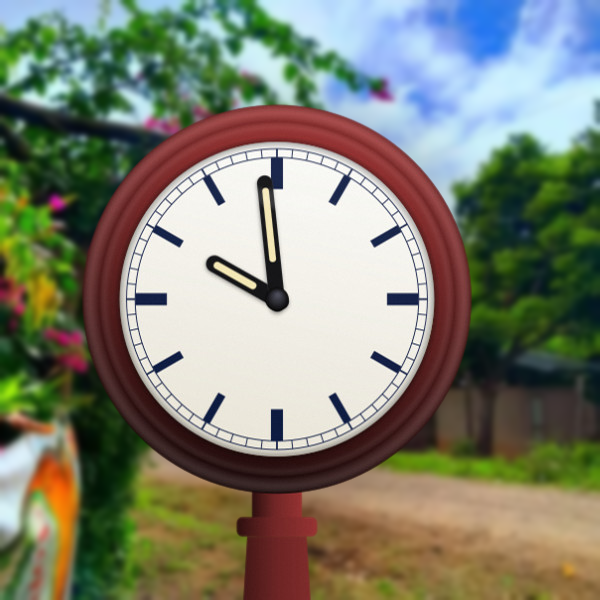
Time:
9h59
